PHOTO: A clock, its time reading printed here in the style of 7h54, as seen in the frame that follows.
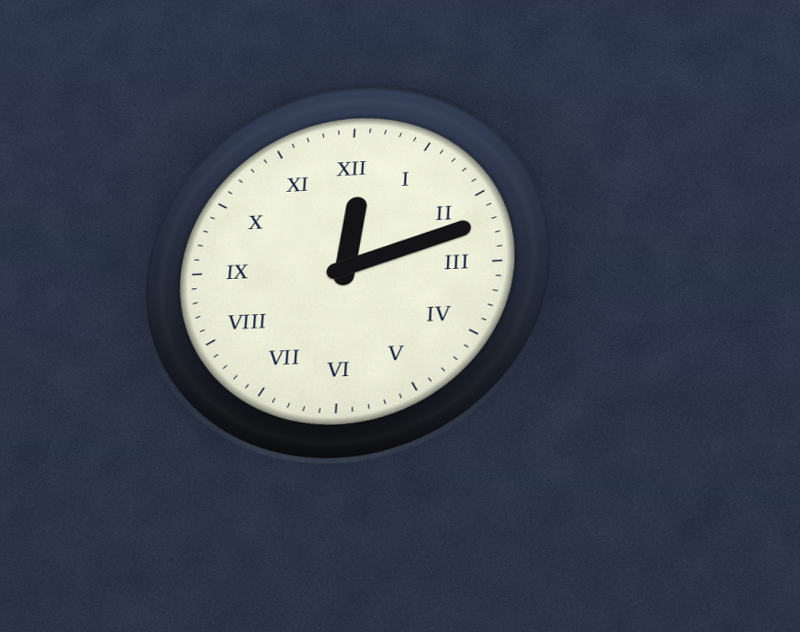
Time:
12h12
